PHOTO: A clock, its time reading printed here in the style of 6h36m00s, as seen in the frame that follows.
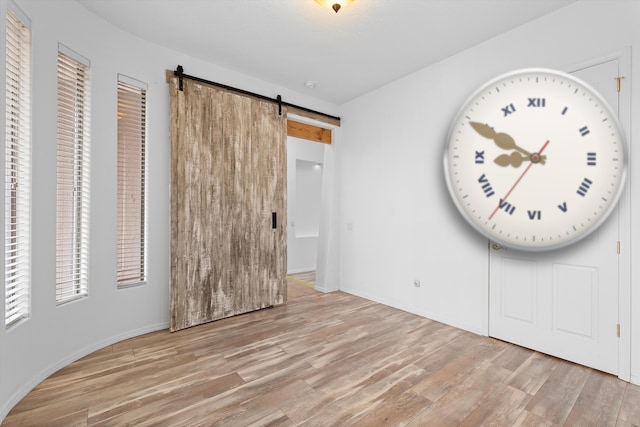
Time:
8h49m36s
